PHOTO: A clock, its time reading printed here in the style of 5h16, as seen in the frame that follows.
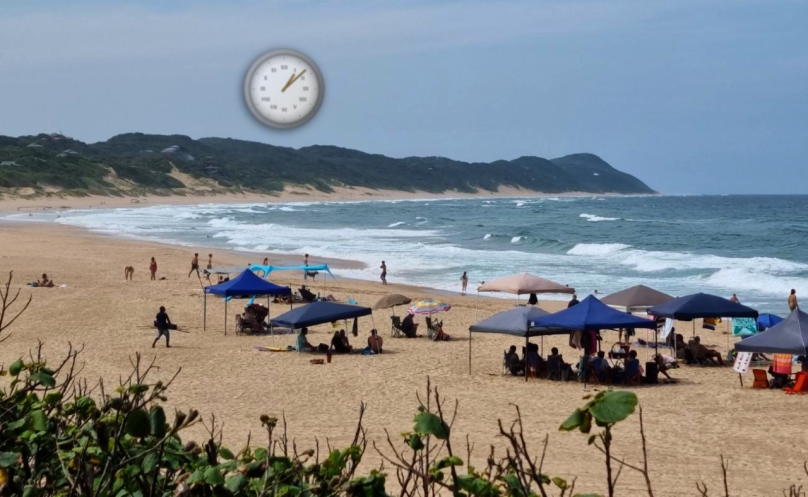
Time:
1h08
